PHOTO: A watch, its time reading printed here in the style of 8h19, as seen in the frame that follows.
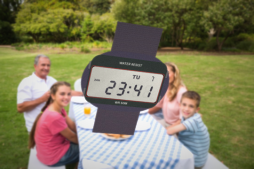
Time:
23h41
